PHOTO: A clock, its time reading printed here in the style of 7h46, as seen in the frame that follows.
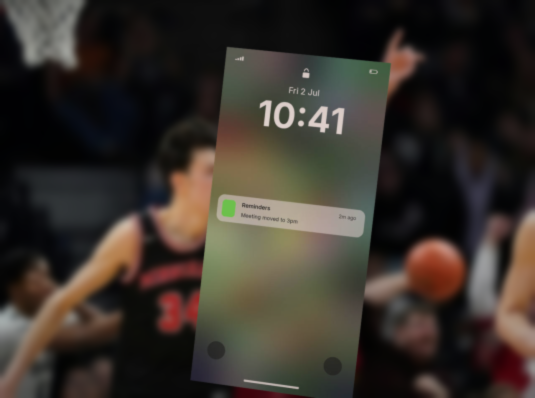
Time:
10h41
